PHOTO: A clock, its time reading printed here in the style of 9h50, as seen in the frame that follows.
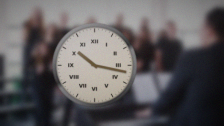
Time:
10h17
